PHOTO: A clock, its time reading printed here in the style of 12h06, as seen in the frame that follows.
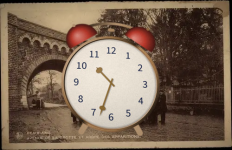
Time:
10h33
